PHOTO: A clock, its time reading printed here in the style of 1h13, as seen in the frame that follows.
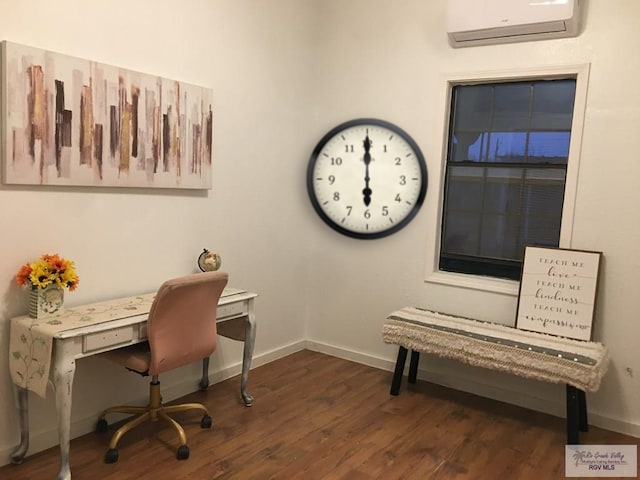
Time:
6h00
